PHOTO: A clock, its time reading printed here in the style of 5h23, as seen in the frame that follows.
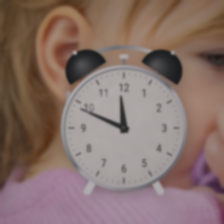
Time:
11h49
